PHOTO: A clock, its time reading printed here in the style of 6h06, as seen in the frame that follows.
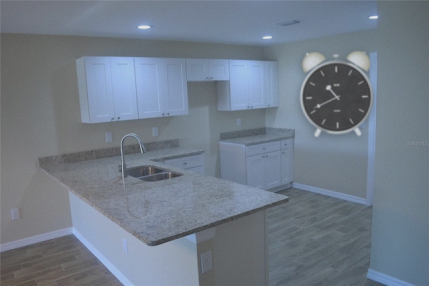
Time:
10h41
